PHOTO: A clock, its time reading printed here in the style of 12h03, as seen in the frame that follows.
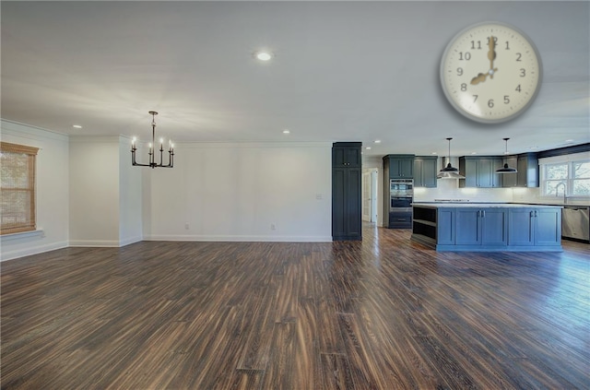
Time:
8h00
